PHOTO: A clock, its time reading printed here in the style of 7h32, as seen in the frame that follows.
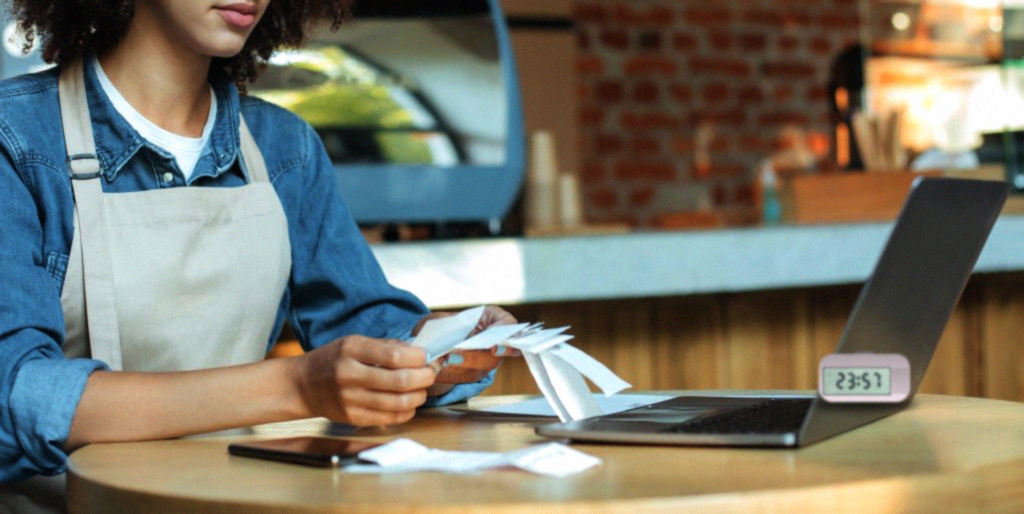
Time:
23h57
